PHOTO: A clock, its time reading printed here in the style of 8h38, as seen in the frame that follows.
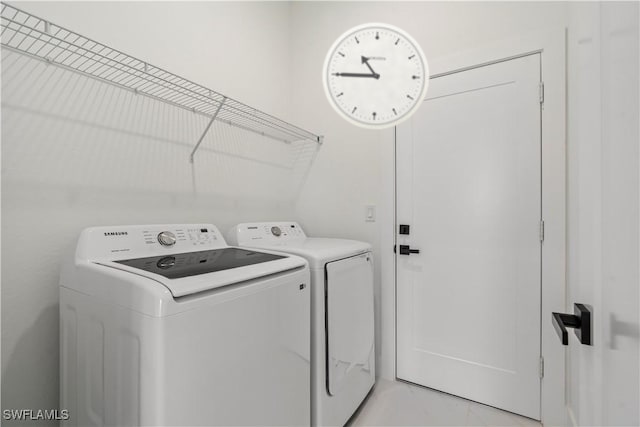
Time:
10h45
